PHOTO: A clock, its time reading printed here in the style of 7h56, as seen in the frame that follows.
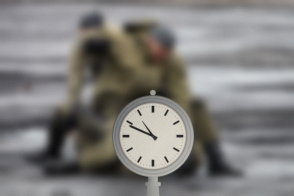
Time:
10h49
